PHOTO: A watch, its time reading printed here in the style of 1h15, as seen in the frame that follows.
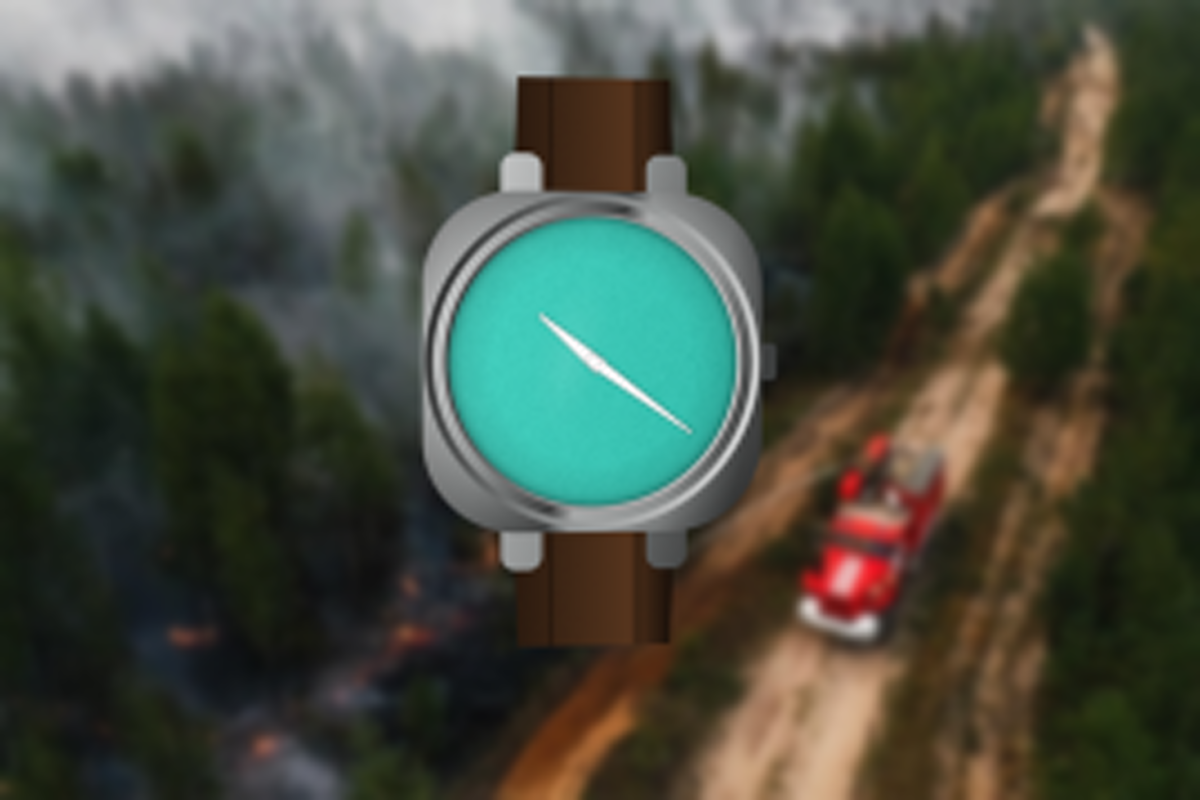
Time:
10h21
